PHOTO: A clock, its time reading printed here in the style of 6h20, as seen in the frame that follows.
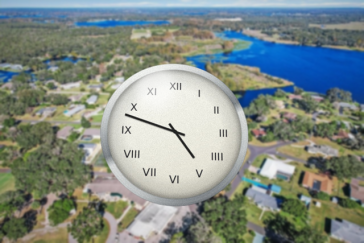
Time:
4h48
